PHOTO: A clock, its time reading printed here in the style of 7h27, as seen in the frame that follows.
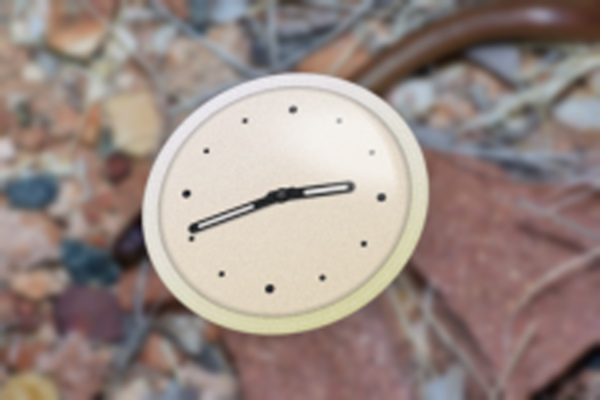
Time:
2h41
